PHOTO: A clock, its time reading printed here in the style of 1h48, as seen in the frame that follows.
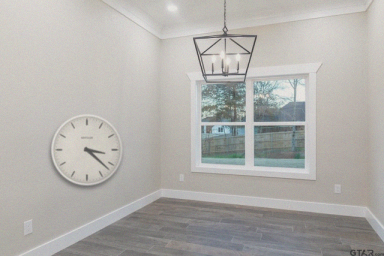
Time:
3h22
